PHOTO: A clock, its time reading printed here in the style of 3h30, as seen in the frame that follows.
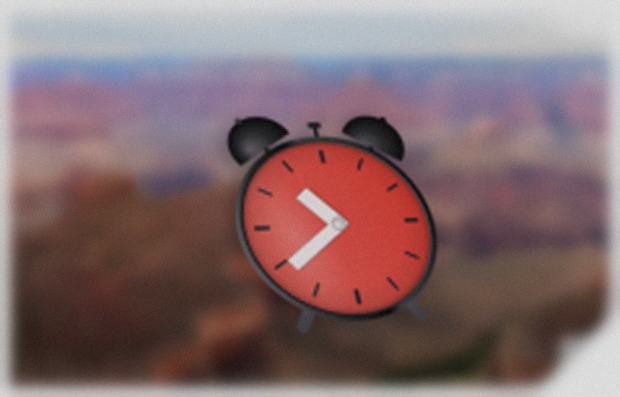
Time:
10h39
